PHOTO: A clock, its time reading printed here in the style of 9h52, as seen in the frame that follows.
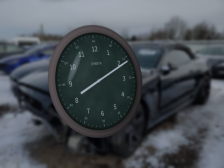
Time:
8h11
